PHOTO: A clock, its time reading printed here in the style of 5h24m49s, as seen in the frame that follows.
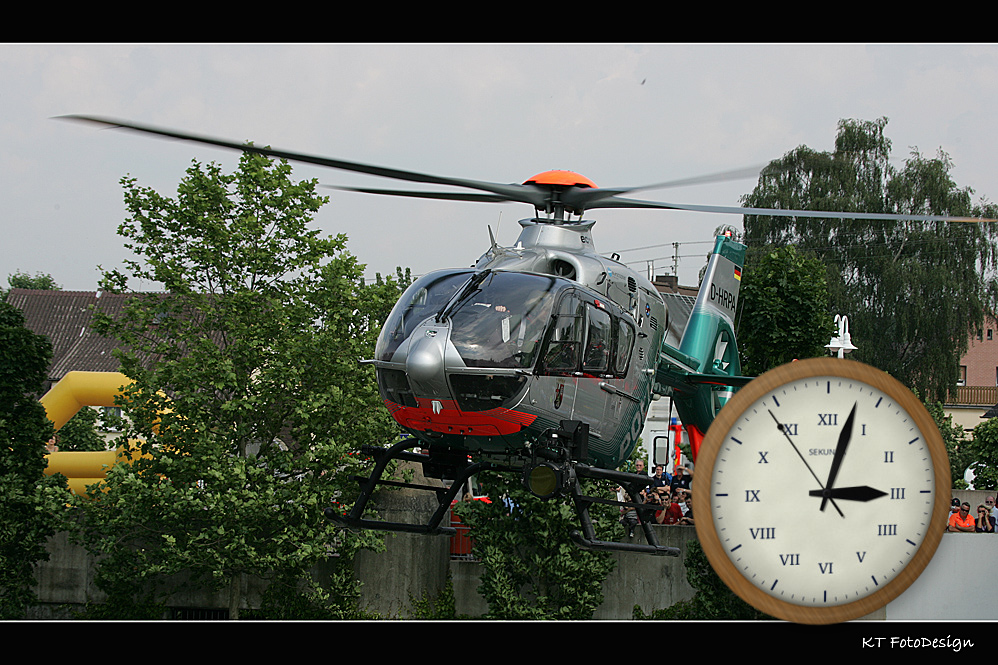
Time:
3h02m54s
